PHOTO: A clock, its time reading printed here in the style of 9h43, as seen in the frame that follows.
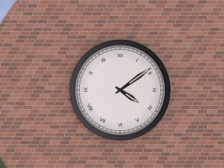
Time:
4h09
